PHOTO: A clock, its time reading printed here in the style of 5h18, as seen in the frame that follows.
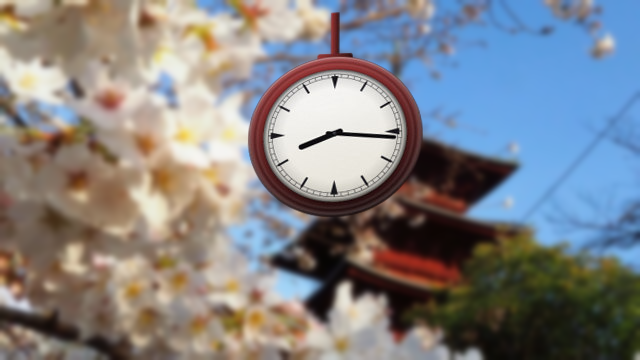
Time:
8h16
